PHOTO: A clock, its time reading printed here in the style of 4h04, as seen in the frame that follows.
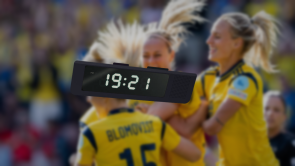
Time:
19h21
